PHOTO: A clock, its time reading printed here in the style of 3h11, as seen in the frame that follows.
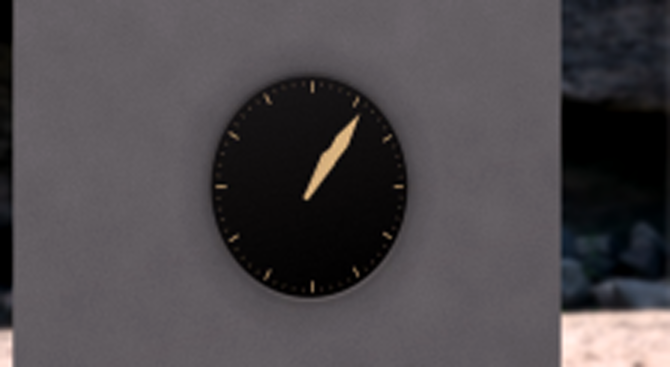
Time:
1h06
